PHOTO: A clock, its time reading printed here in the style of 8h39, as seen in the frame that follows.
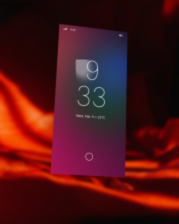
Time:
9h33
